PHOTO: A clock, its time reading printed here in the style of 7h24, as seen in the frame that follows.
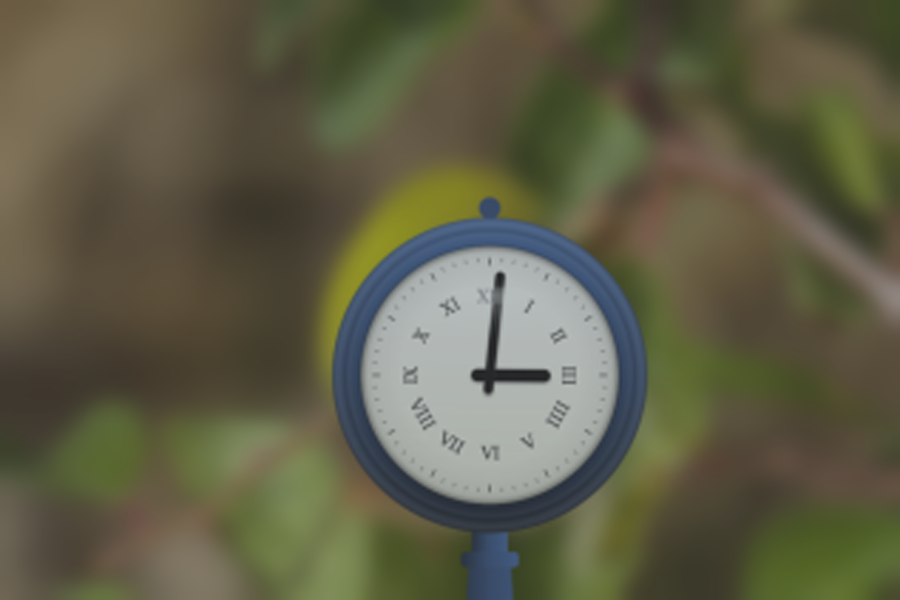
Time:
3h01
